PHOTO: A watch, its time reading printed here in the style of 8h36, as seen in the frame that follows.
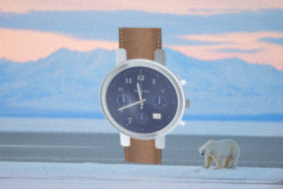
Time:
11h41
